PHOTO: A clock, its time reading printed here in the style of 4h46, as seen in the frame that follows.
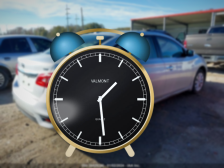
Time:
1h29
